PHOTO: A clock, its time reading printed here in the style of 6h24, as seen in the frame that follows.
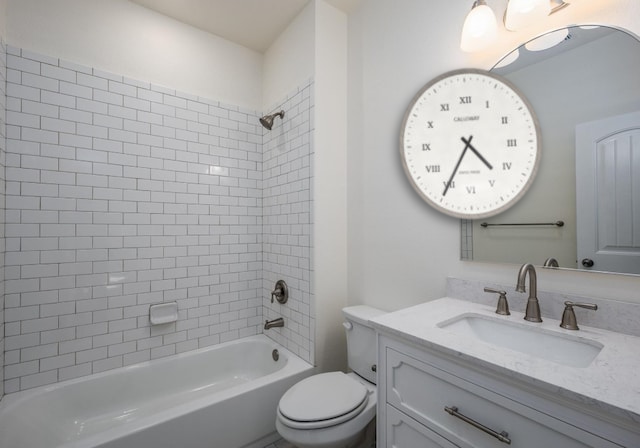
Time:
4h35
